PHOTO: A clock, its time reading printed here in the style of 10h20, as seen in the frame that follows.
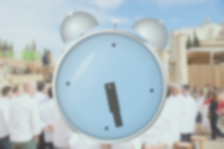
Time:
5h27
